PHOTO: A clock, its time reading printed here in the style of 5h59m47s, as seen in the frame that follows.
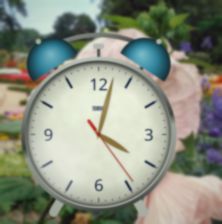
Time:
4h02m24s
